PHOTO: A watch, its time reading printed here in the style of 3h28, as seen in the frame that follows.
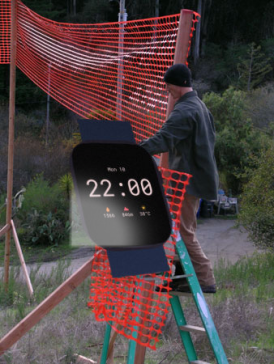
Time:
22h00
